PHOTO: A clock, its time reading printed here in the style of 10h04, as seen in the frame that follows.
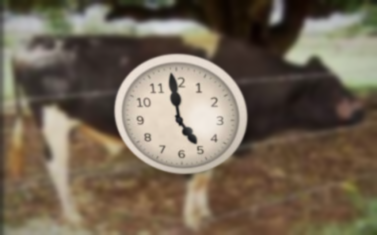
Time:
4h59
